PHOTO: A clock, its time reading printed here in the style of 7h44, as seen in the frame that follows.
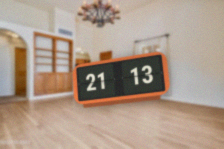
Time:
21h13
